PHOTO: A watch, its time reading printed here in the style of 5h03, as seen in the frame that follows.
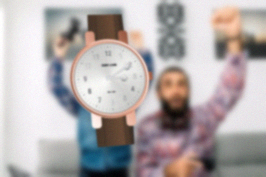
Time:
3h10
